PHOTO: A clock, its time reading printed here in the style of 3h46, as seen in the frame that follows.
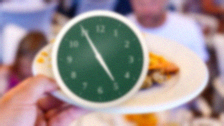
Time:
4h55
